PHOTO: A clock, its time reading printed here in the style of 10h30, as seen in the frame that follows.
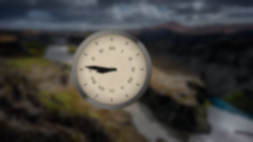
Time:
8h46
